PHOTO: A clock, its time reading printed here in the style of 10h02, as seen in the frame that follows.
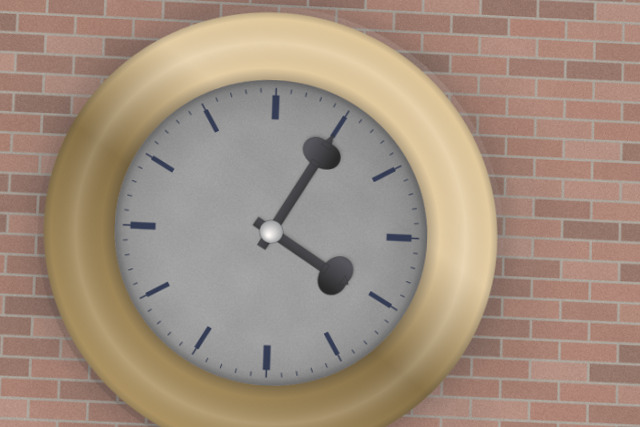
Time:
4h05
